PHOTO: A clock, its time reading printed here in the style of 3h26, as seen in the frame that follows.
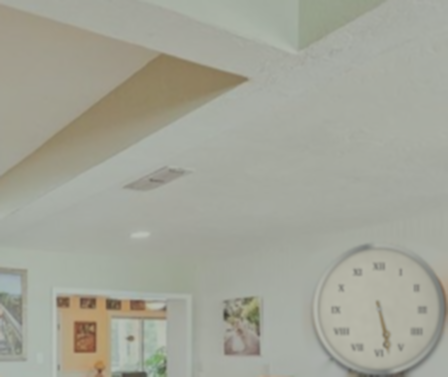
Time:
5h28
